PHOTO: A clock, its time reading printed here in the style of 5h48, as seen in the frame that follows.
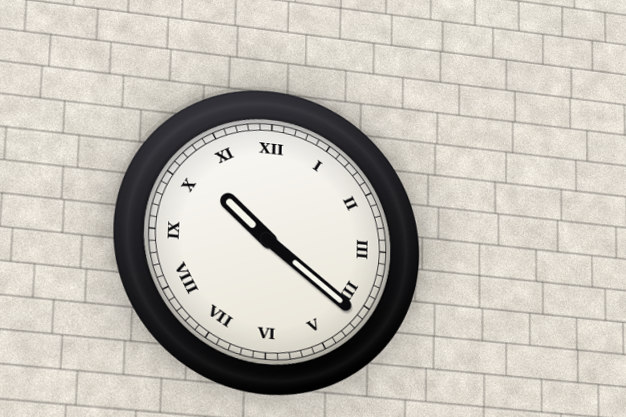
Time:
10h21
